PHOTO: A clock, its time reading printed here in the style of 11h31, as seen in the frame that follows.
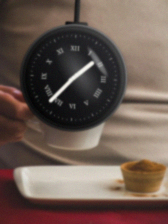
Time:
1h37
